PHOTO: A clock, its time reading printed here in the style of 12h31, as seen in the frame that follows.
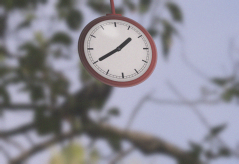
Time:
1h40
